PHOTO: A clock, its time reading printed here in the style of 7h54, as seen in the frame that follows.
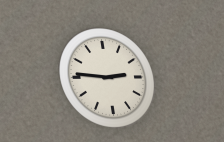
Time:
2h46
